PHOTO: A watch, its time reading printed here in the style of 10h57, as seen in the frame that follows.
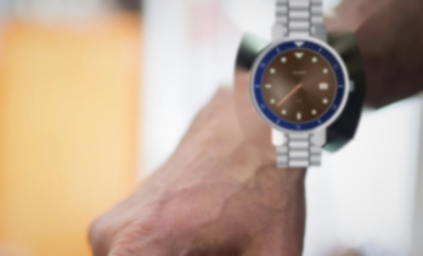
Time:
7h38
